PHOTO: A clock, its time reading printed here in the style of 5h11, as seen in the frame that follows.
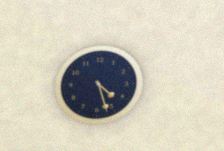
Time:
4h27
